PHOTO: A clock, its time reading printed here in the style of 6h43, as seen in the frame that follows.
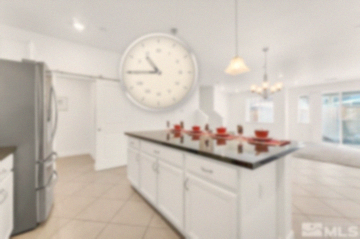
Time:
10h45
